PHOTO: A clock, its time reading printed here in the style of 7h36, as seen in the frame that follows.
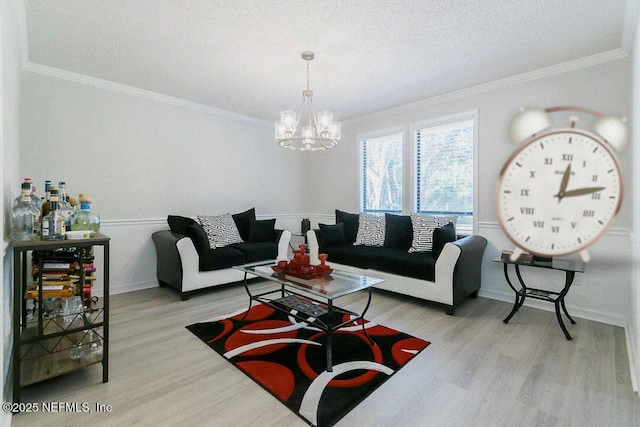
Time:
12h13
